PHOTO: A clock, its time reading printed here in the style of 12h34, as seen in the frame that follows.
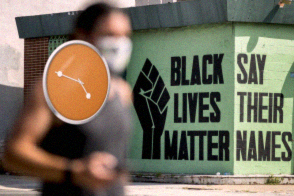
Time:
4h48
